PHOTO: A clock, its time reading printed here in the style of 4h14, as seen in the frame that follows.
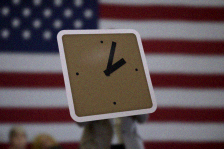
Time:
2h04
